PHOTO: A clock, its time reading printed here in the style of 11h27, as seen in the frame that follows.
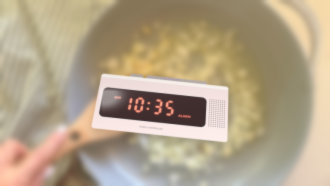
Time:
10h35
